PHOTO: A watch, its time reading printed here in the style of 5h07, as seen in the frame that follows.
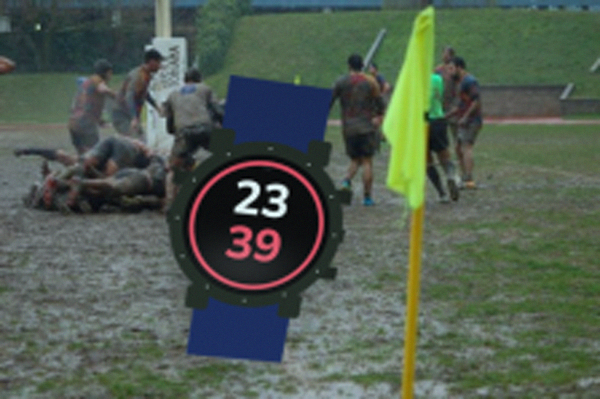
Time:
23h39
